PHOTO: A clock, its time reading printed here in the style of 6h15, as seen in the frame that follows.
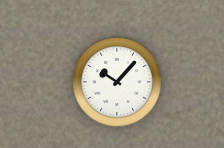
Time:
10h07
